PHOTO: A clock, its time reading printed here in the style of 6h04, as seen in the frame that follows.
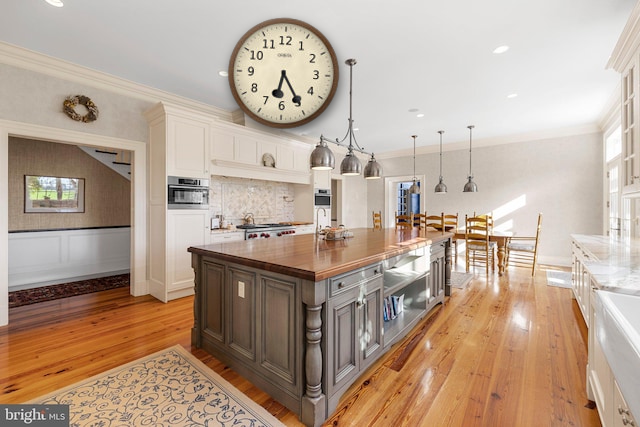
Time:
6h25
